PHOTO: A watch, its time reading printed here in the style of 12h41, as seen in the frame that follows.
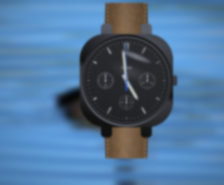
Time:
4h59
